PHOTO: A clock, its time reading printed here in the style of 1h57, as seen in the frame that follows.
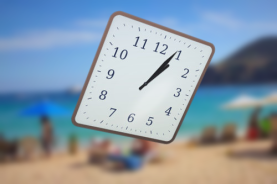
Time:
1h04
